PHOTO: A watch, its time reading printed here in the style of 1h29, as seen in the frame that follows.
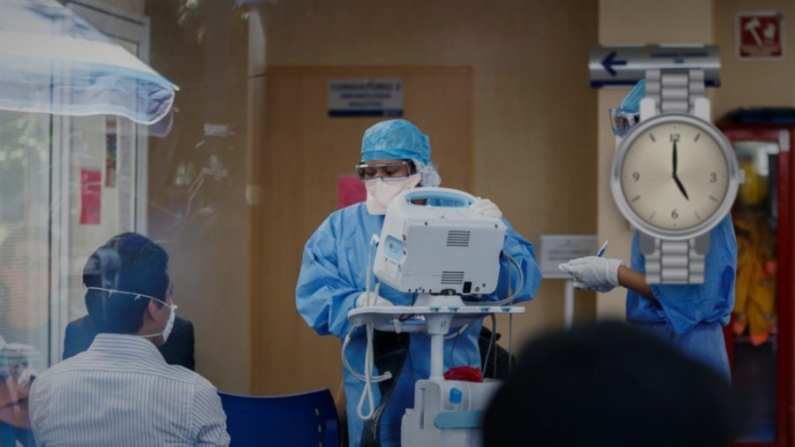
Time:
5h00
